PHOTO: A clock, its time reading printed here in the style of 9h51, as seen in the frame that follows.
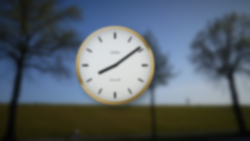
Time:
8h09
